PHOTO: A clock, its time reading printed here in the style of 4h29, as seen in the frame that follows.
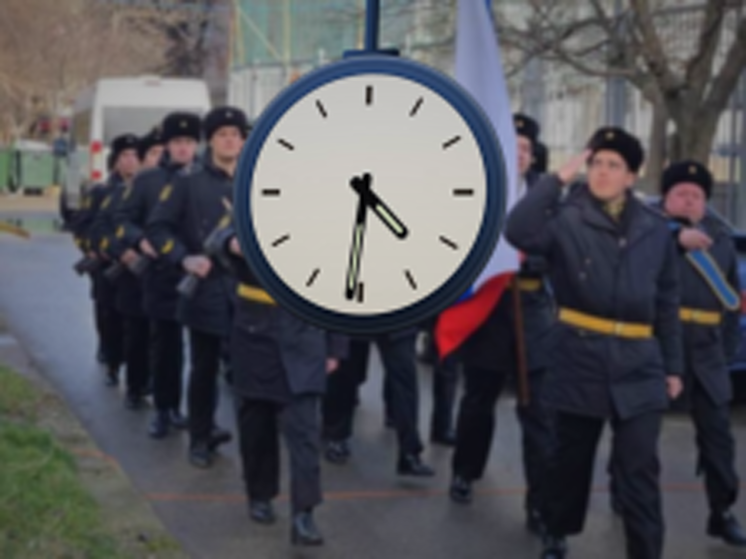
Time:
4h31
